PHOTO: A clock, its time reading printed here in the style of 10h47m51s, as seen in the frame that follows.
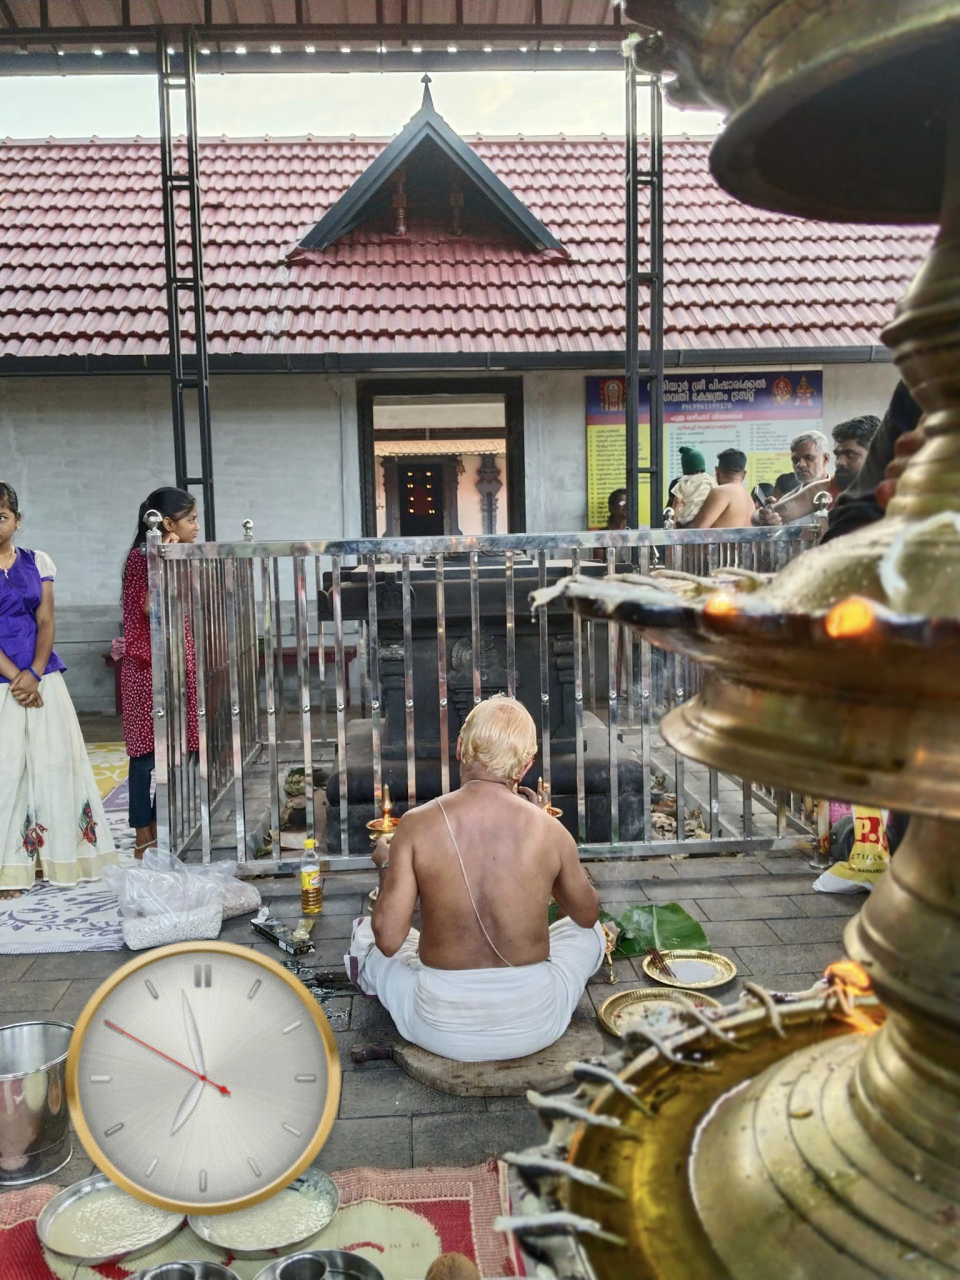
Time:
6h57m50s
